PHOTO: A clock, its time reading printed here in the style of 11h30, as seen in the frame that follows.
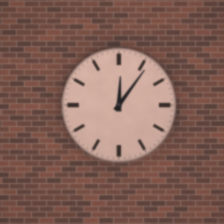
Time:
12h06
